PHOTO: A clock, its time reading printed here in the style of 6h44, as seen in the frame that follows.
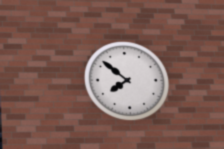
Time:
7h52
